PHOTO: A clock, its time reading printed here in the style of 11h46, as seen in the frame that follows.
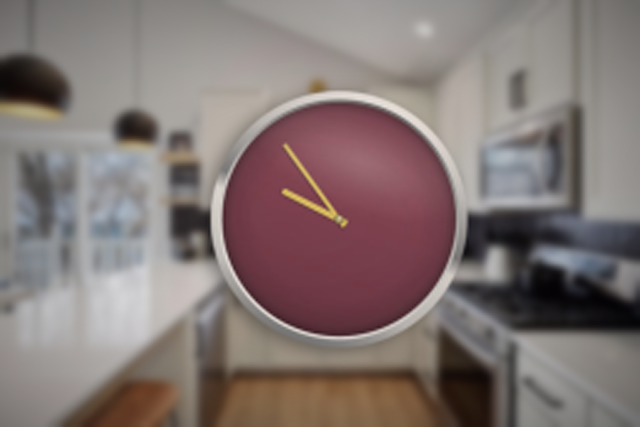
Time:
9h54
